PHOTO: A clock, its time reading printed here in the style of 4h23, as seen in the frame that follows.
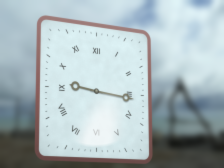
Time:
9h16
